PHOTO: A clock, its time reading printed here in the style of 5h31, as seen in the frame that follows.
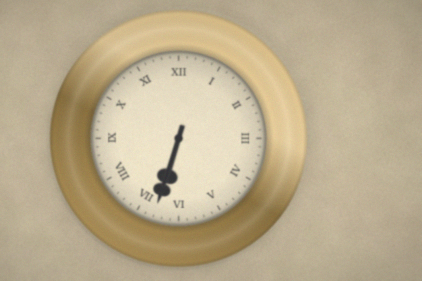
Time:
6h33
